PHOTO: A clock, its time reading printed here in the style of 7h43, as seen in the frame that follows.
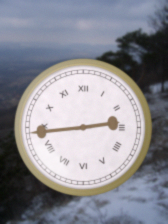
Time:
2h44
